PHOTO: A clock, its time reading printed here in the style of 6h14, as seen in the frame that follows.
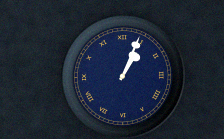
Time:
1h04
